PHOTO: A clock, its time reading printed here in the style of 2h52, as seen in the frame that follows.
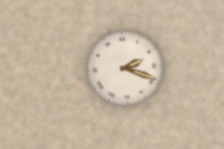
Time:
2h19
